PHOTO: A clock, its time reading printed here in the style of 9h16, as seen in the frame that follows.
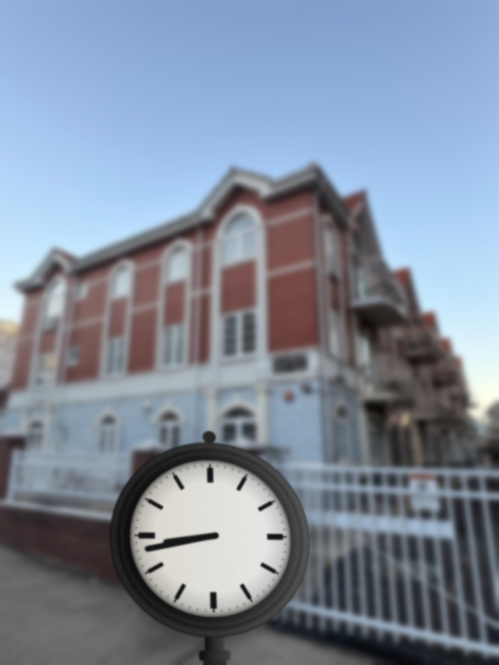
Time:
8h43
